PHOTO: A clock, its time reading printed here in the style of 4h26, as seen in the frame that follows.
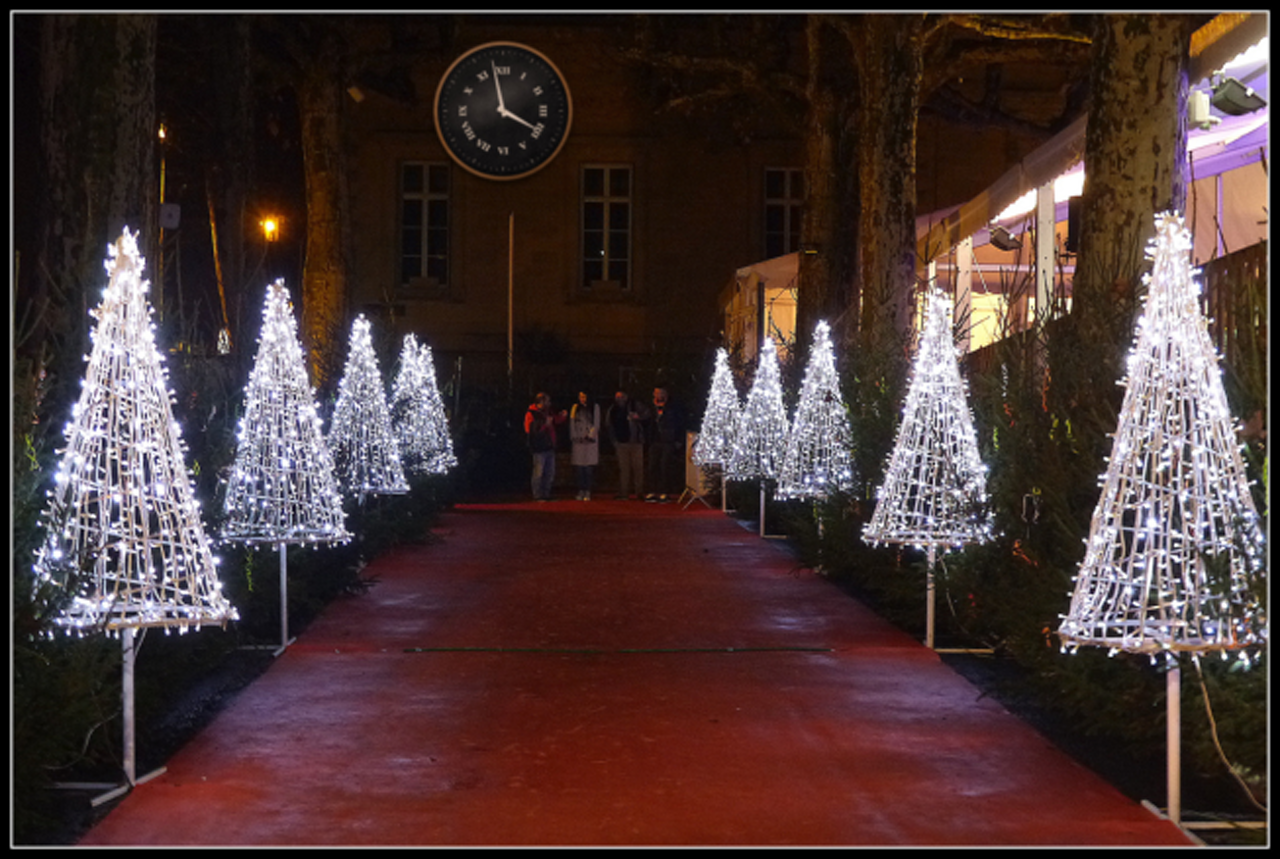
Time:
3h58
